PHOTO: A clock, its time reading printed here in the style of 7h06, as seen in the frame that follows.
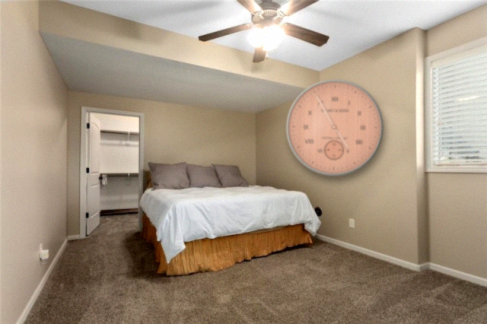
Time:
4h55
